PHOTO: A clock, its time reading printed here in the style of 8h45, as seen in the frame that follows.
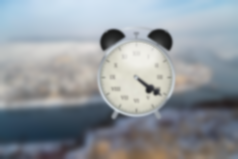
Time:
4h21
